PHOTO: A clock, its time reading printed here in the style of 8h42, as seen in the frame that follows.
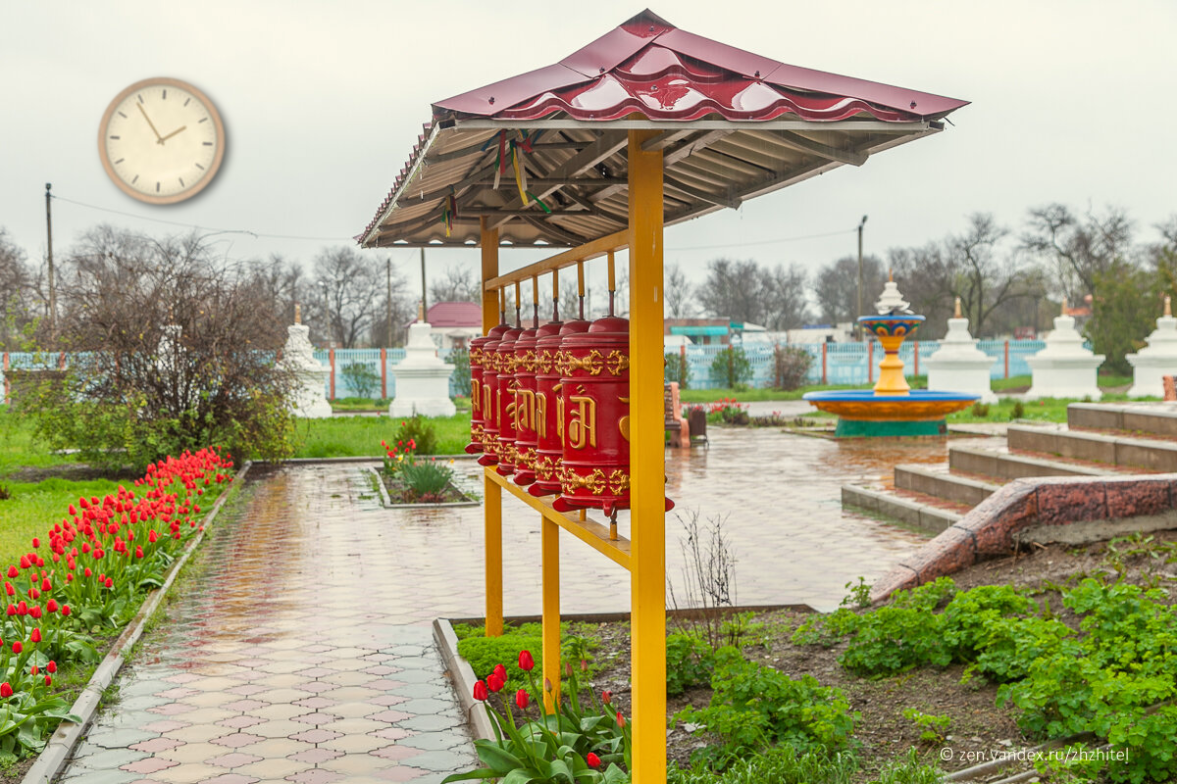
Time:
1h54
